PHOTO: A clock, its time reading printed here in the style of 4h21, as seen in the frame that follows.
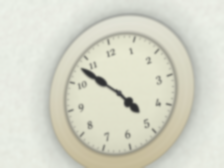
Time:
4h53
